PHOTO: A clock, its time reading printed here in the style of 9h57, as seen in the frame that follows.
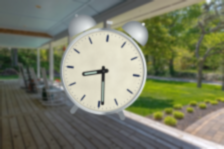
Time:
8h29
